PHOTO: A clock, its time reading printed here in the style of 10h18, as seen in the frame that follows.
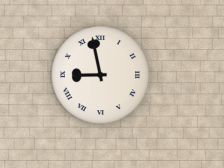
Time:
8h58
